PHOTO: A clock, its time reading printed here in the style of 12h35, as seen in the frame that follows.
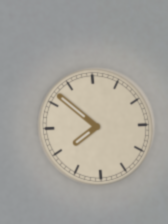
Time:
7h52
